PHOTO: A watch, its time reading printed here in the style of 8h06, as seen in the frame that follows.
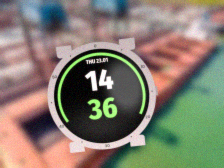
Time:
14h36
